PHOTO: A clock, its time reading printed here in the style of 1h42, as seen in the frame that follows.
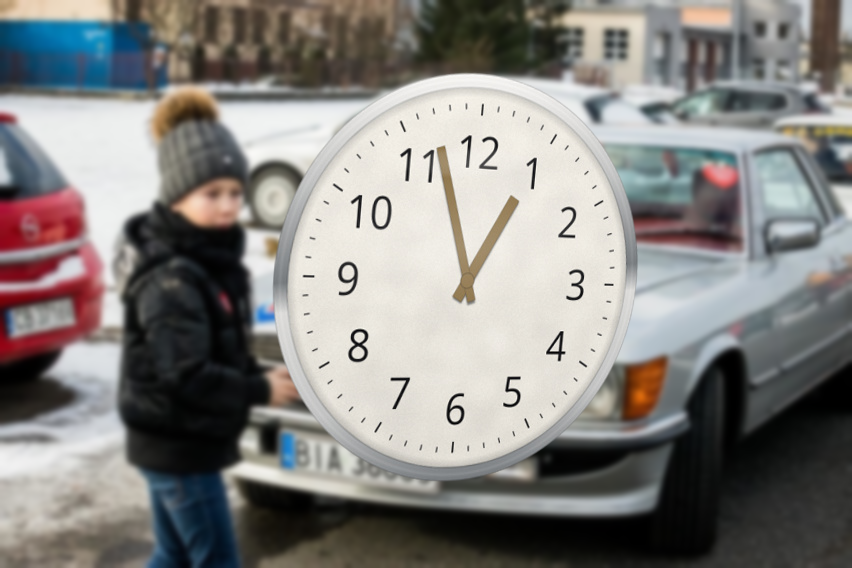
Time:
12h57
